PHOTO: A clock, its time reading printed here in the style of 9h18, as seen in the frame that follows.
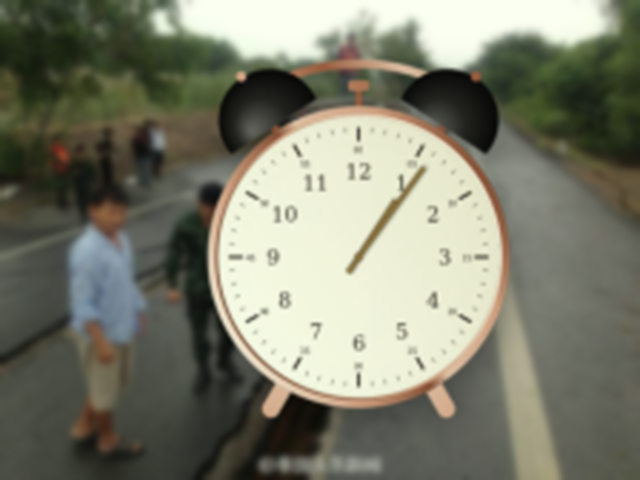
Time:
1h06
